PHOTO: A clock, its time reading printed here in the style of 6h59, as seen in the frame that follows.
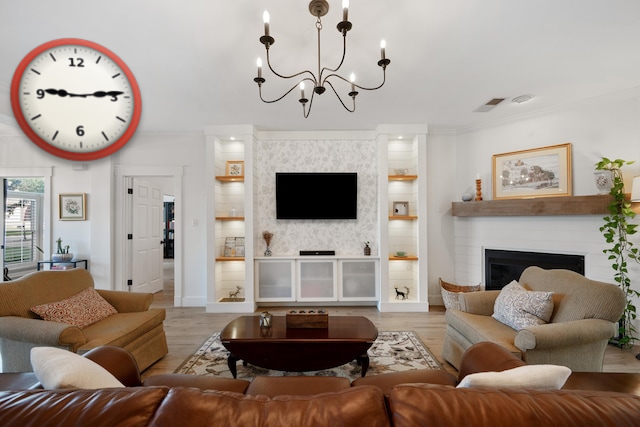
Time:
9h14
